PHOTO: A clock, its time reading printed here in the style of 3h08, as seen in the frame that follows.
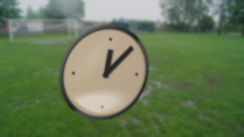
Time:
12h07
